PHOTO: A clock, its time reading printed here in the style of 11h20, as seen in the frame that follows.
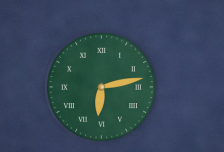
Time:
6h13
